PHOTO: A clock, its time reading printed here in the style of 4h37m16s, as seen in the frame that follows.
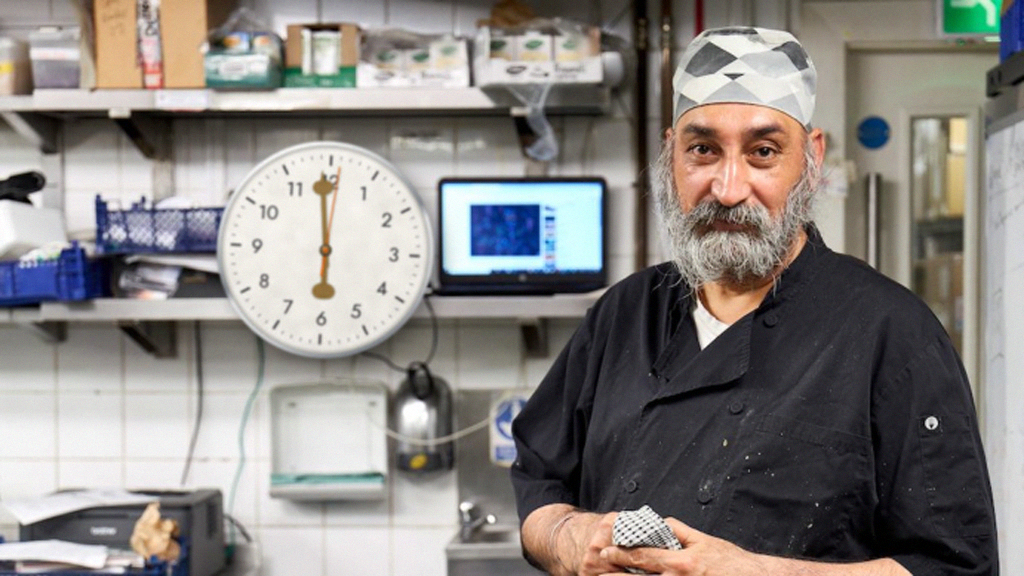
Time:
5h59m01s
